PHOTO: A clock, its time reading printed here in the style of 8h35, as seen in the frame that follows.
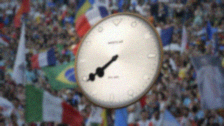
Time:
7h39
